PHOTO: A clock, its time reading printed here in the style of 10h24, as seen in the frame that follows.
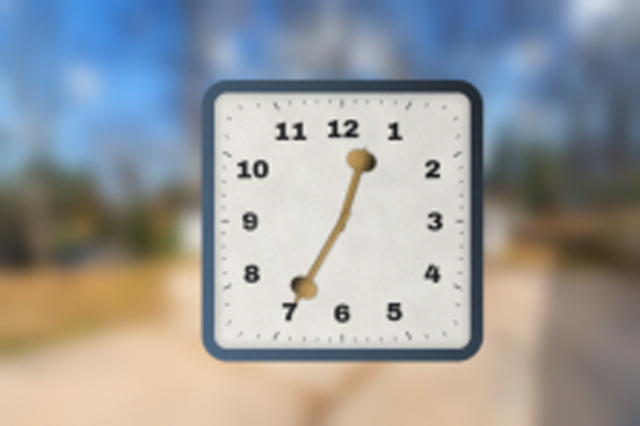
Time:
12h35
